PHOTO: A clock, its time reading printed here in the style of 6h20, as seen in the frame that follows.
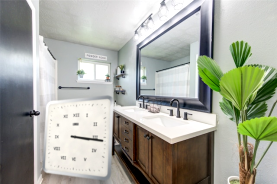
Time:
3h16
